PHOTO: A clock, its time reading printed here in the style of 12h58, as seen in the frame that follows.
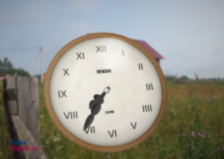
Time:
7h36
